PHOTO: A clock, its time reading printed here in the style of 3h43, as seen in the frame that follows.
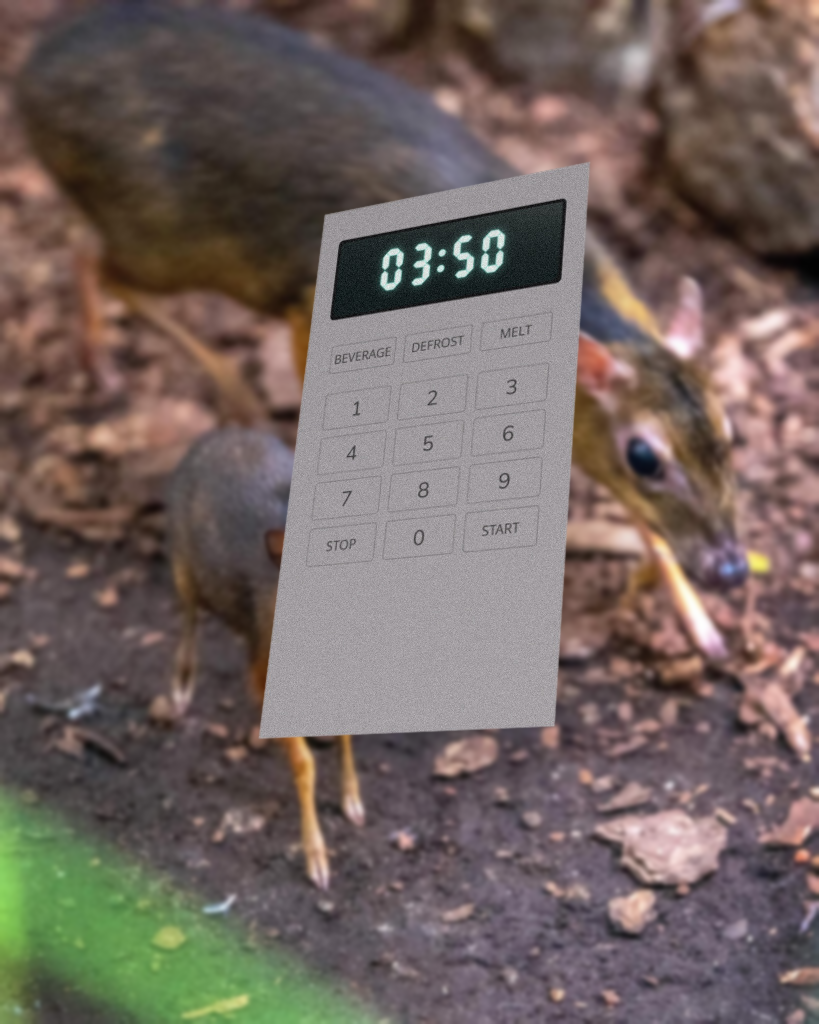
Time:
3h50
